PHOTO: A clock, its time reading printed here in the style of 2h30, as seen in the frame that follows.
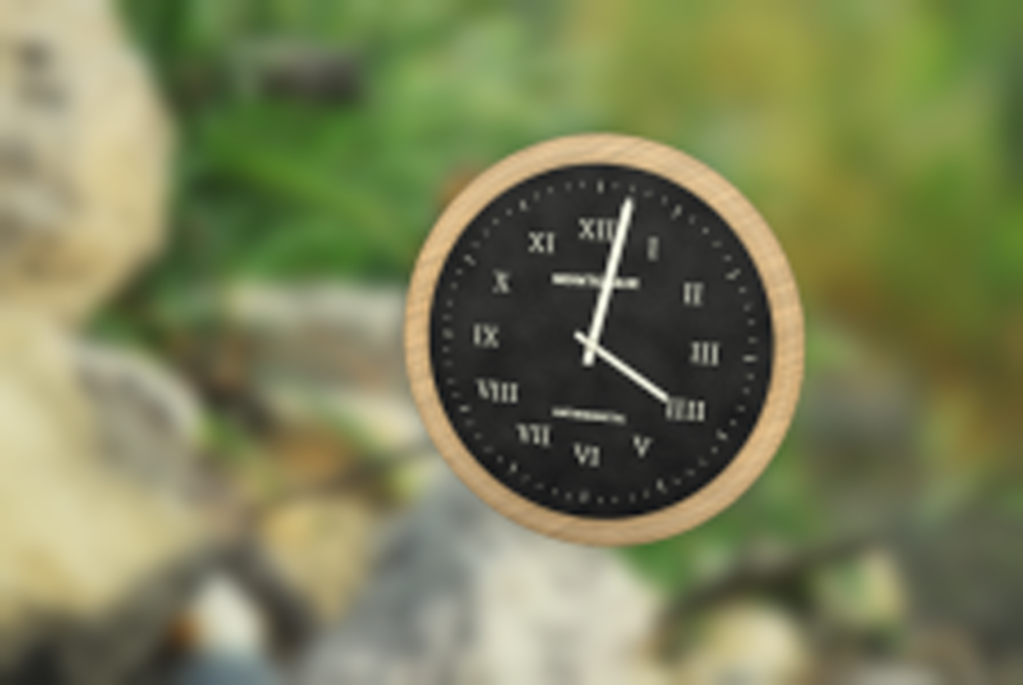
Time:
4h02
